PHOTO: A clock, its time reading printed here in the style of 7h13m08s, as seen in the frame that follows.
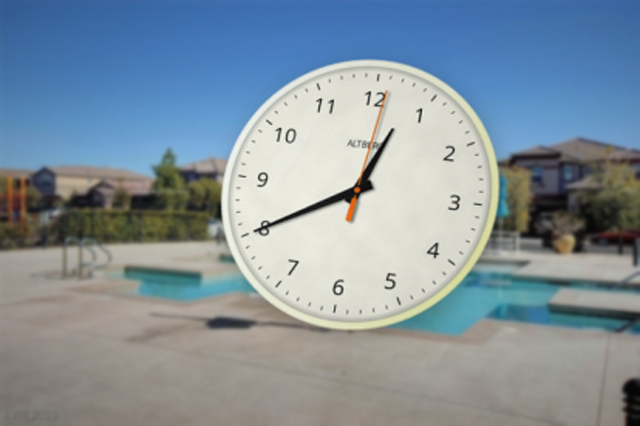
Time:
12h40m01s
